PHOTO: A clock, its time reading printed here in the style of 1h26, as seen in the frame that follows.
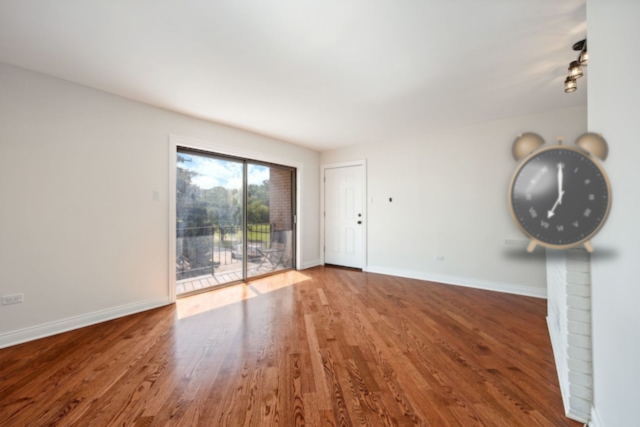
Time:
7h00
